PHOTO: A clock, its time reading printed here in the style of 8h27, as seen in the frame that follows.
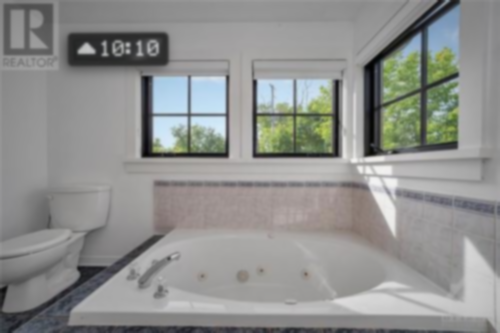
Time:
10h10
